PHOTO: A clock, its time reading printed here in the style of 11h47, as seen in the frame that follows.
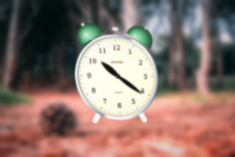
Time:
10h21
